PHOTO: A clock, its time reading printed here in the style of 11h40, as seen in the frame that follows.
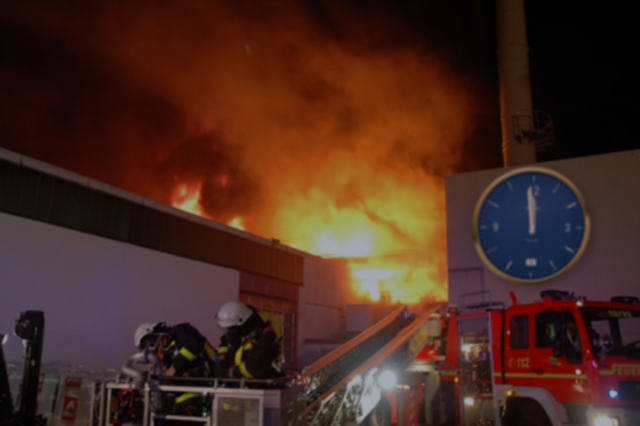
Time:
11h59
